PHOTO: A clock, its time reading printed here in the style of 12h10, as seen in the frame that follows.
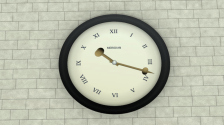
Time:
10h18
